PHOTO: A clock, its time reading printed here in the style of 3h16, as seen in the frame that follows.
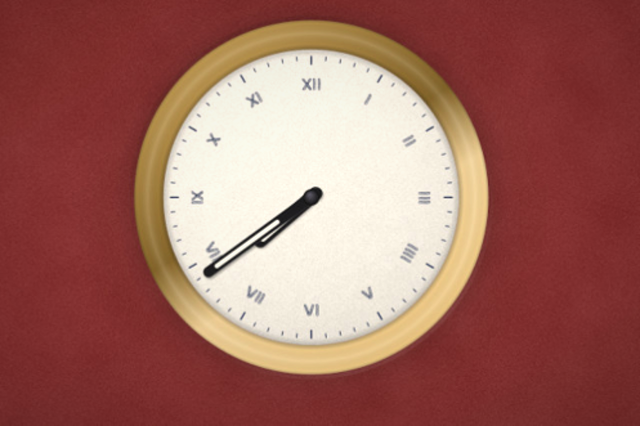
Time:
7h39
